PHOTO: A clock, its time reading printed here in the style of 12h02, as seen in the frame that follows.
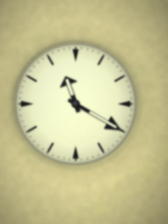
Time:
11h20
